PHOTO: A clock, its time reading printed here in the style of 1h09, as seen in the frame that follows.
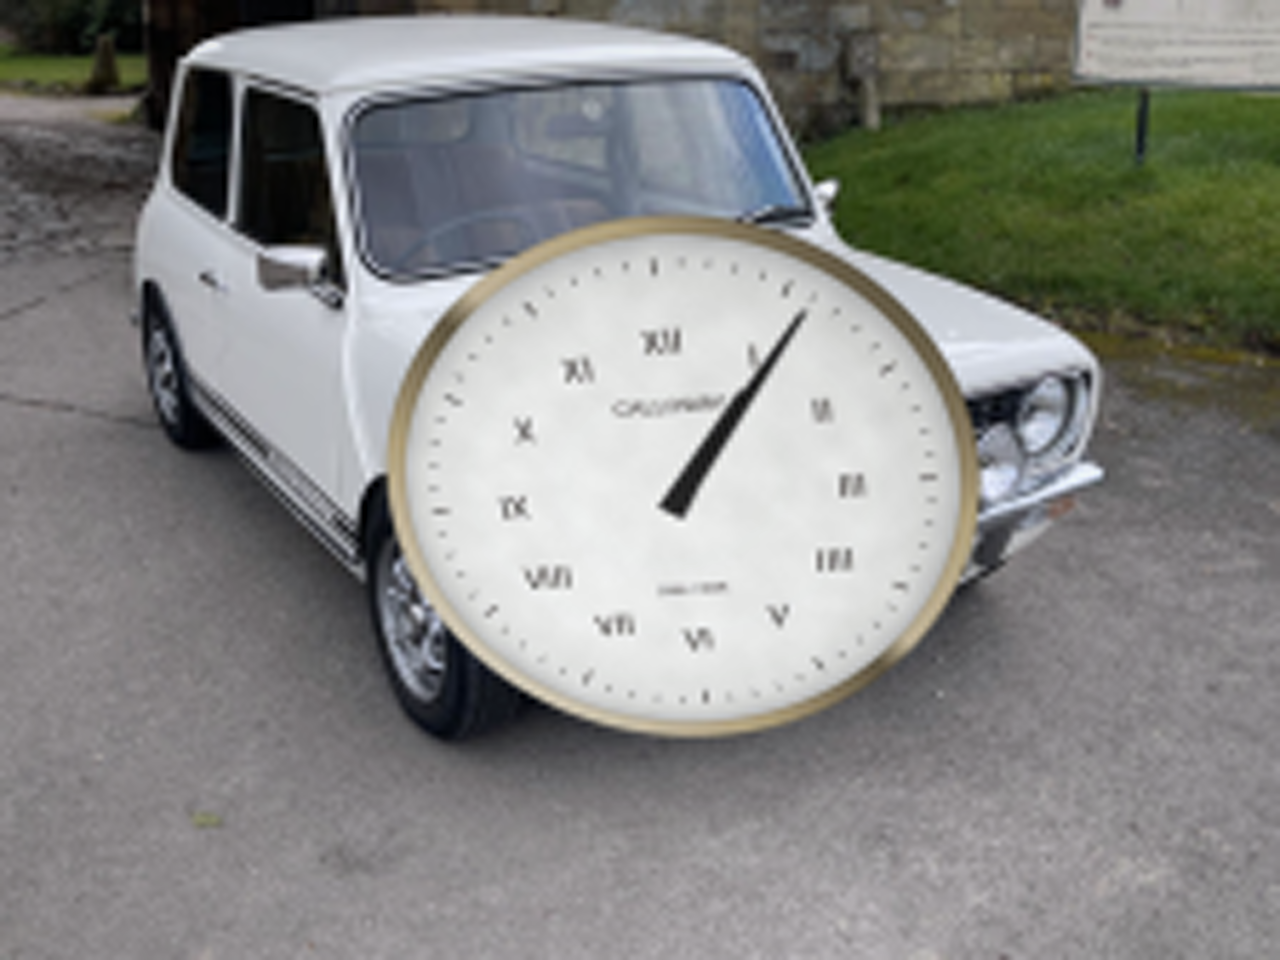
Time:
1h06
